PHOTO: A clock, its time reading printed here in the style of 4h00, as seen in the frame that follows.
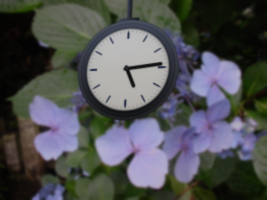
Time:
5h14
